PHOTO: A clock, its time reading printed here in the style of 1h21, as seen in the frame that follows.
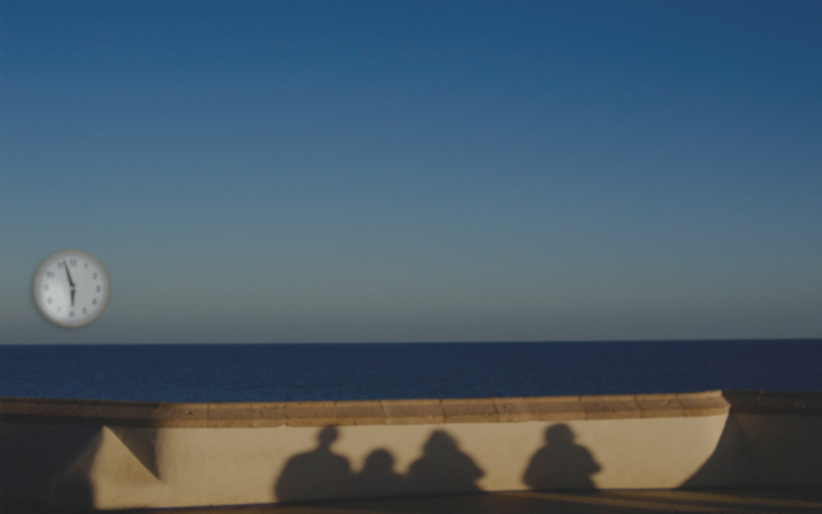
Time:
5h57
